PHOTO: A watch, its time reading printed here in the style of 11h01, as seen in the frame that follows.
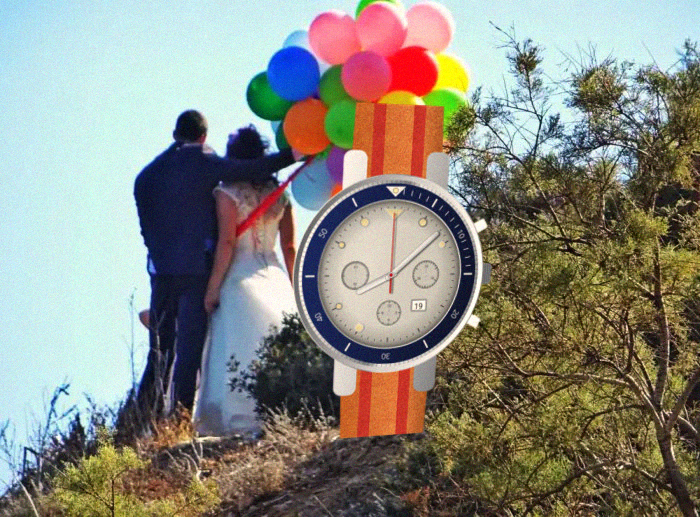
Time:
8h08
